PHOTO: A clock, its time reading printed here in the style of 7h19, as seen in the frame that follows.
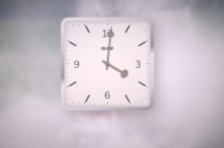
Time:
4h01
